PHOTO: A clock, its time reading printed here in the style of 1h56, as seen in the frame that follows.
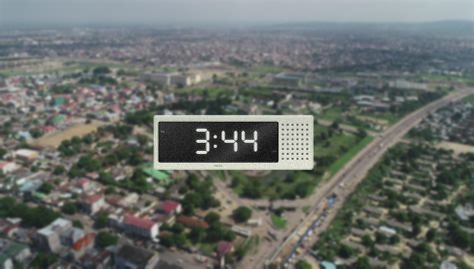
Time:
3h44
